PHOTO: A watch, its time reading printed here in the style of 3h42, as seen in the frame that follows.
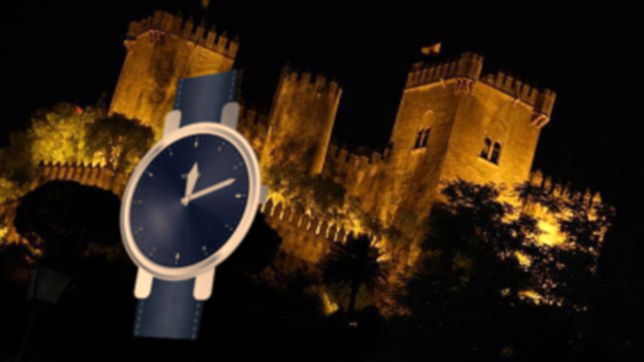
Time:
12h12
